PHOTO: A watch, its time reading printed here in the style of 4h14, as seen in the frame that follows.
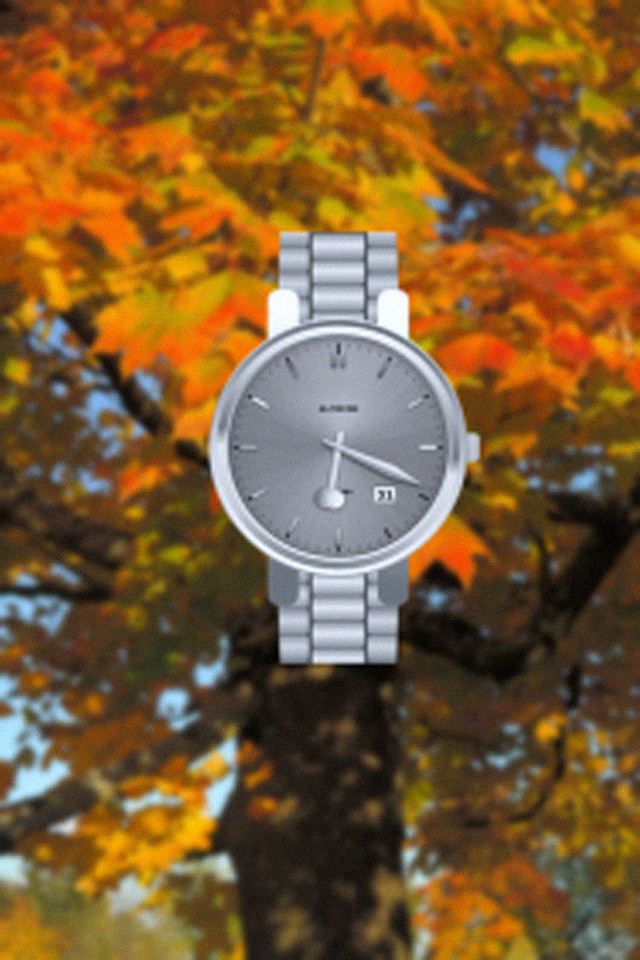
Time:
6h19
